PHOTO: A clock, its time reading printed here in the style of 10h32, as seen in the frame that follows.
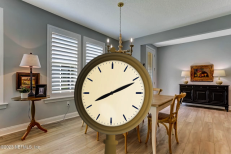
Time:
8h11
